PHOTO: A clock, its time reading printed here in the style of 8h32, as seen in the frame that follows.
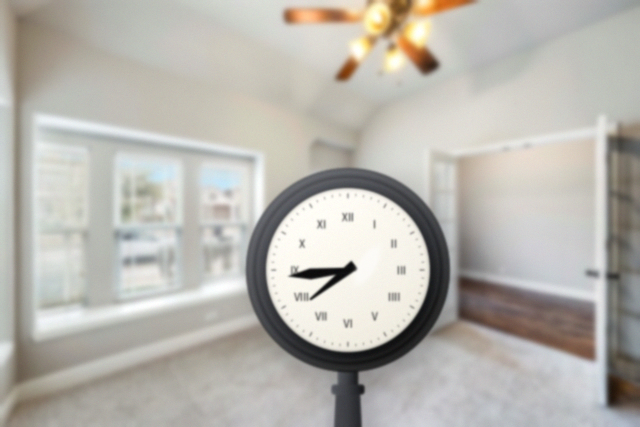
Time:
7h44
